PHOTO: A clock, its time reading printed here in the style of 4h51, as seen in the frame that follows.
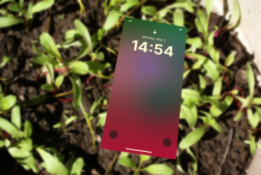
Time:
14h54
